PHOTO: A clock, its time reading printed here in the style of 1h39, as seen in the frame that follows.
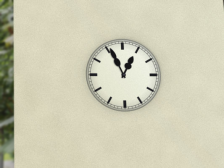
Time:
12h56
